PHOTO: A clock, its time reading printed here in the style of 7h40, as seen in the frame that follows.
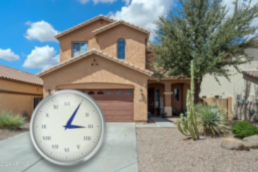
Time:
3h05
